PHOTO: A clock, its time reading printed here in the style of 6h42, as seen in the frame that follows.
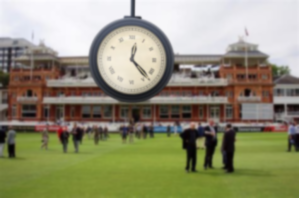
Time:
12h23
